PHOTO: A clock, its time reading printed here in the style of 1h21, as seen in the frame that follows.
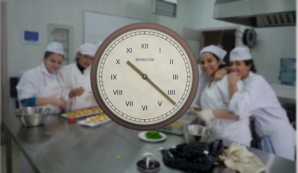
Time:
10h22
